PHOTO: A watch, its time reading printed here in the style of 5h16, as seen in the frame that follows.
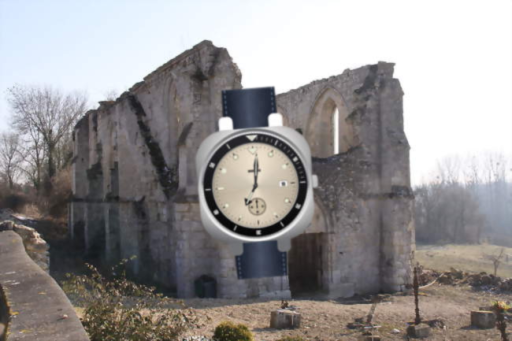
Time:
7h01
